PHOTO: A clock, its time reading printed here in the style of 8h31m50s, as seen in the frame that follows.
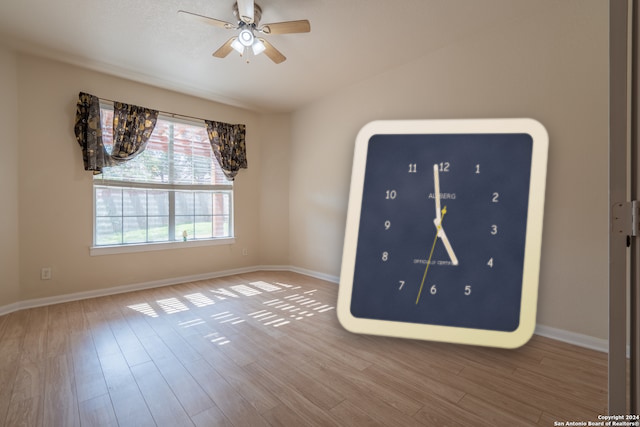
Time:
4h58m32s
